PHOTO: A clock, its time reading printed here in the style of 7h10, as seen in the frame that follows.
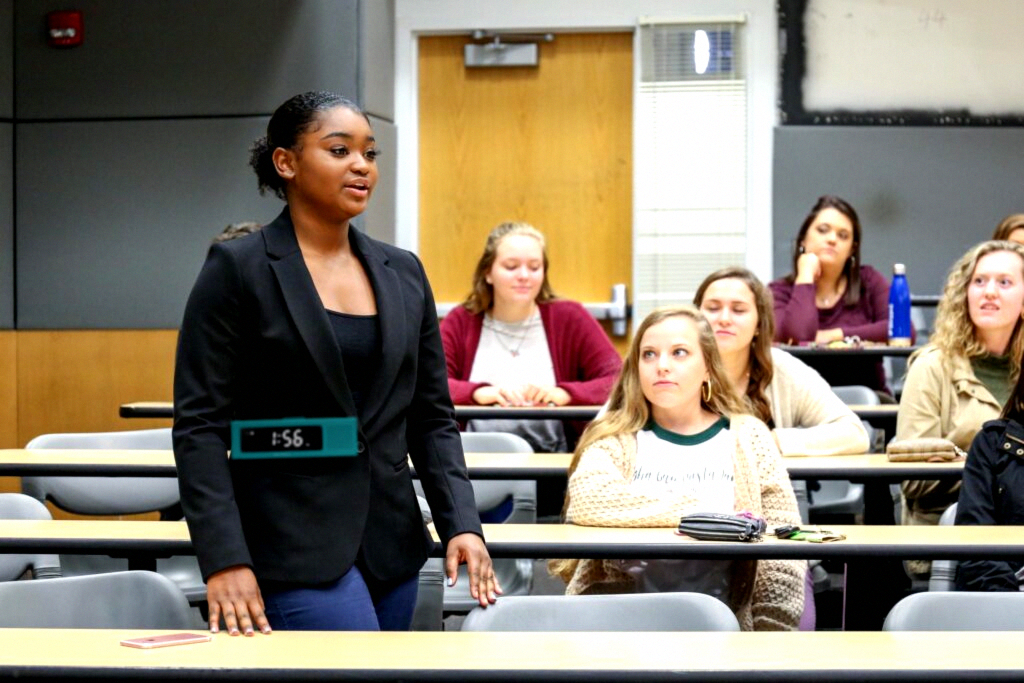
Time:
1h56
